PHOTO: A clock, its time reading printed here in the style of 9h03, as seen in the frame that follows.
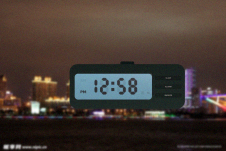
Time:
12h58
